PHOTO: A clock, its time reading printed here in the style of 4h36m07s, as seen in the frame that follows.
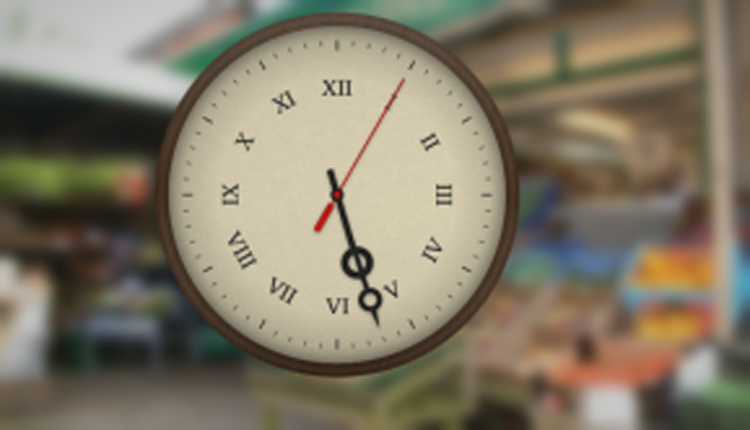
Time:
5h27m05s
